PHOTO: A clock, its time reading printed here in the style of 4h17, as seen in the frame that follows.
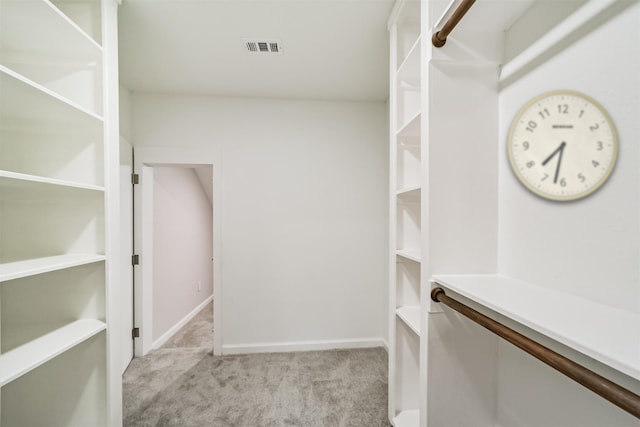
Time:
7h32
